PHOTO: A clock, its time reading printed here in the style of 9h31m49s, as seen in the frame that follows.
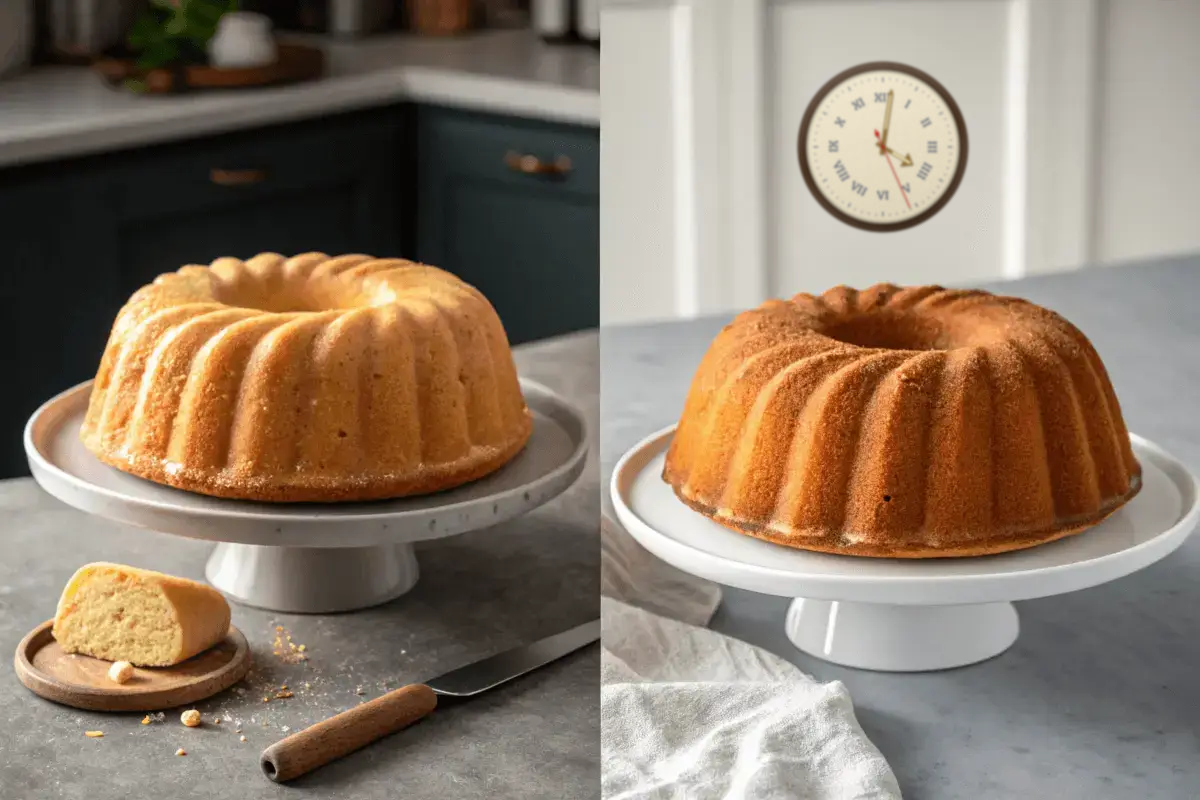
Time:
4h01m26s
